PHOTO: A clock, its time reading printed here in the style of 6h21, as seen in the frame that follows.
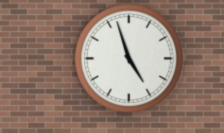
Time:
4h57
